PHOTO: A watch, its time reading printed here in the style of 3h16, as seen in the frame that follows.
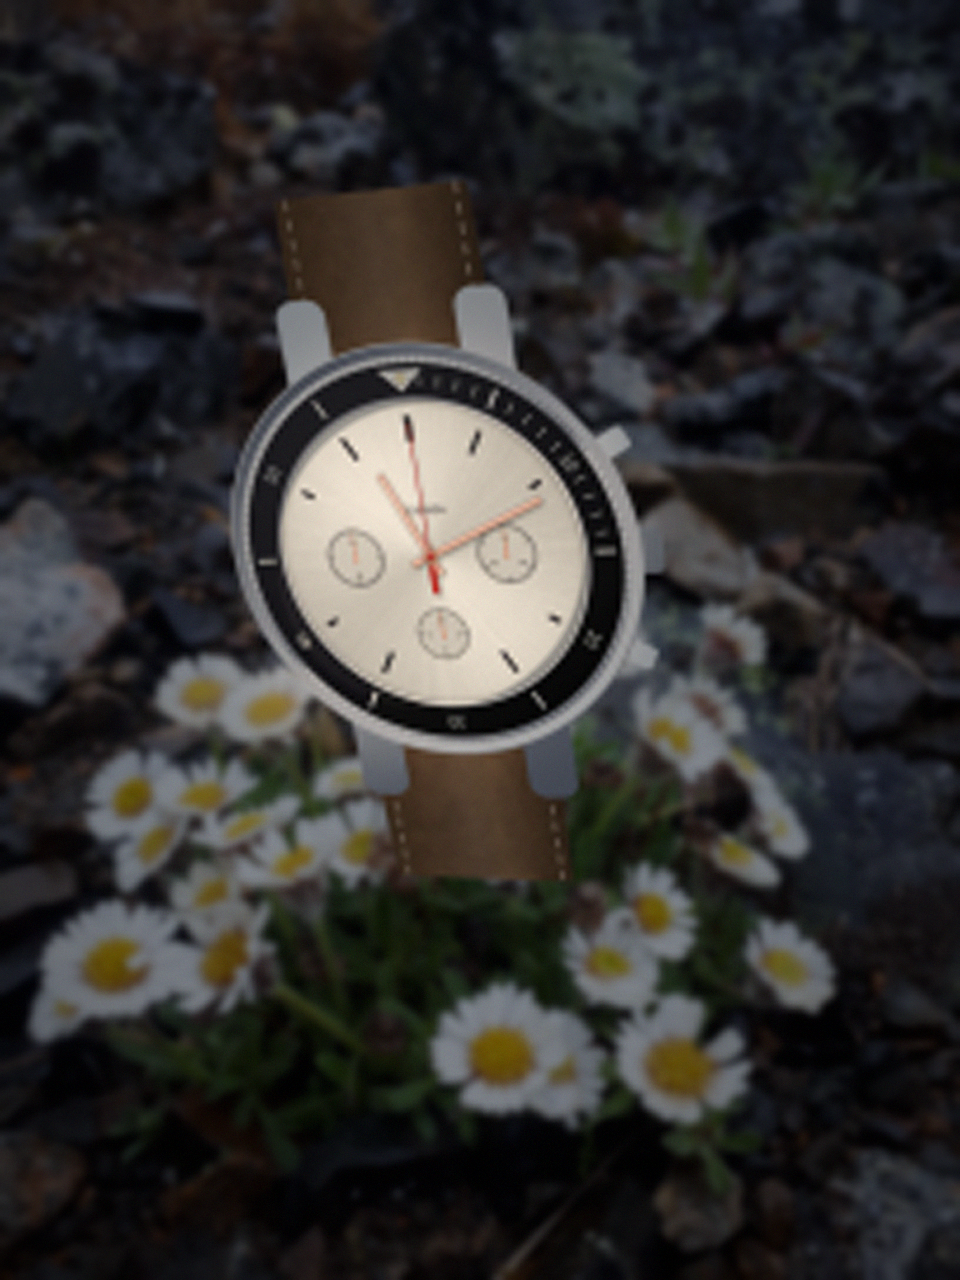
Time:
11h11
